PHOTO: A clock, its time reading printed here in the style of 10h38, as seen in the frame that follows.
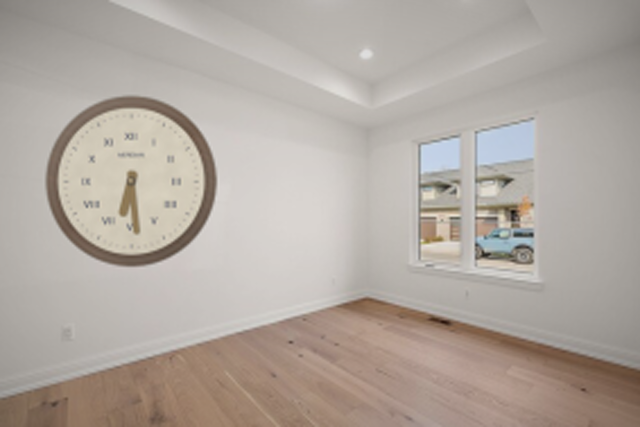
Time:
6h29
